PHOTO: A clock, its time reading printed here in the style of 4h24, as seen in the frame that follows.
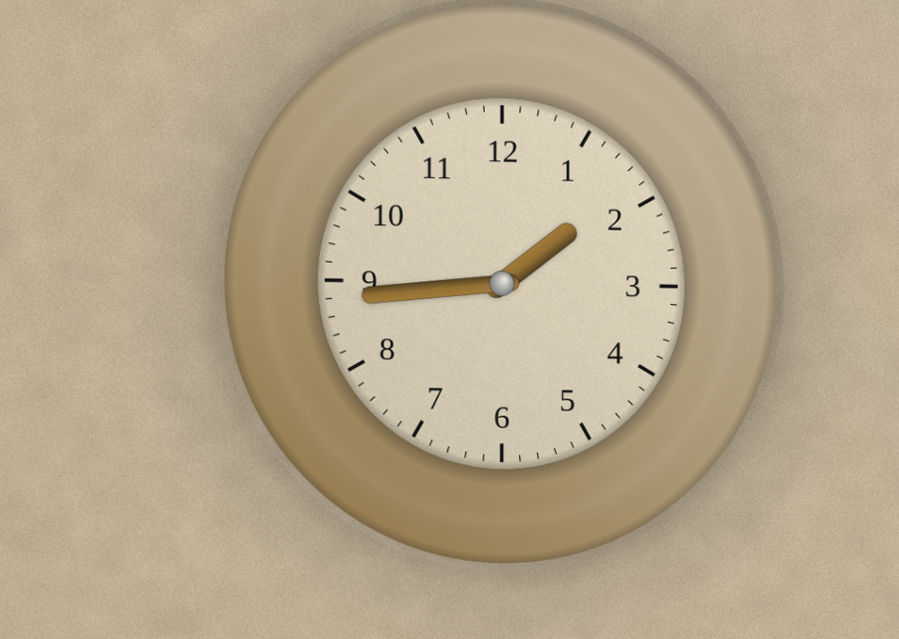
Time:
1h44
